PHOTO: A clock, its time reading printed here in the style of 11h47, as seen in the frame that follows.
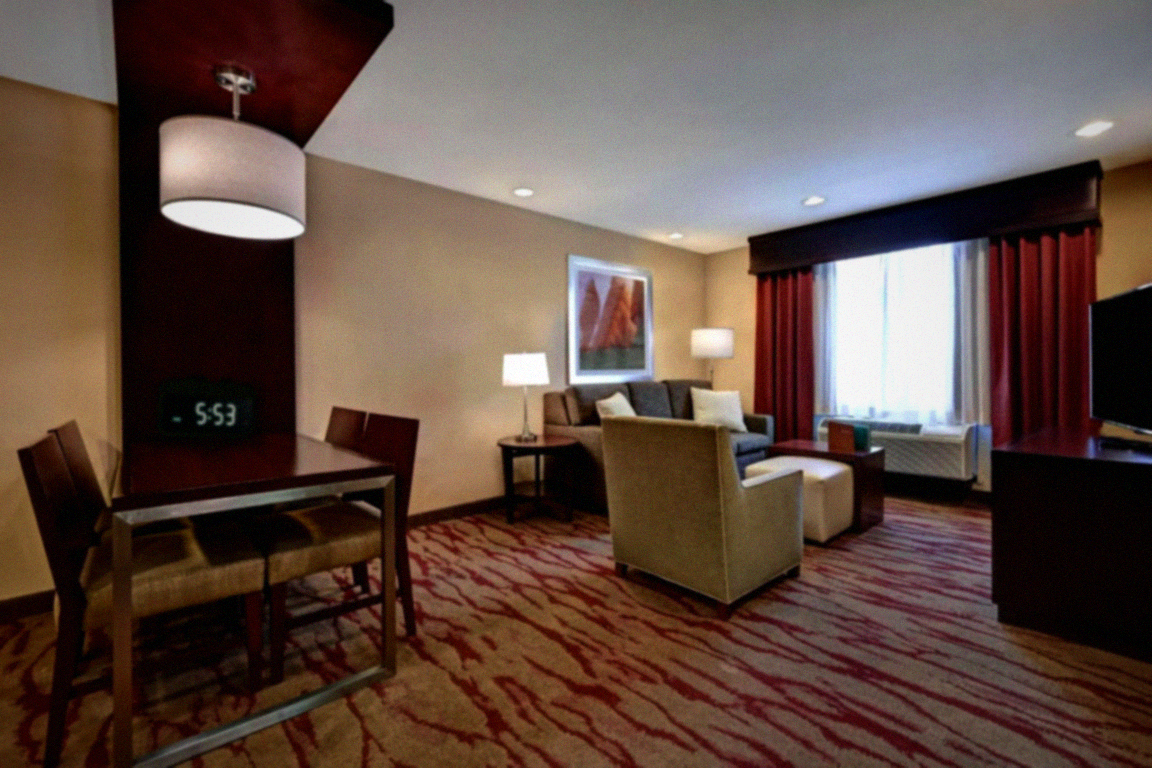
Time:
5h53
